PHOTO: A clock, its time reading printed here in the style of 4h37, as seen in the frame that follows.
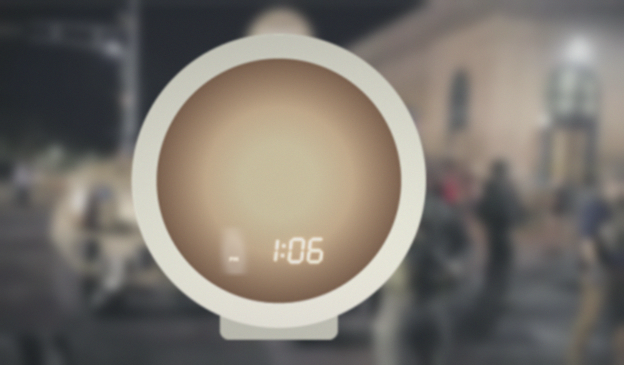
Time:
1h06
